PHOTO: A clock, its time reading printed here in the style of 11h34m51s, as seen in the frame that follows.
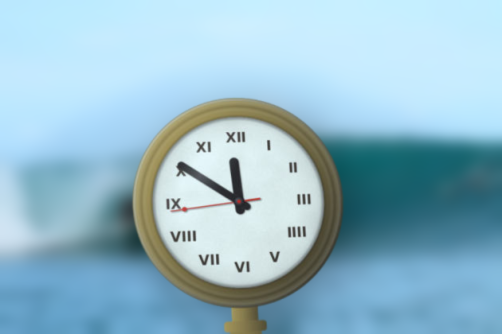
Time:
11h50m44s
